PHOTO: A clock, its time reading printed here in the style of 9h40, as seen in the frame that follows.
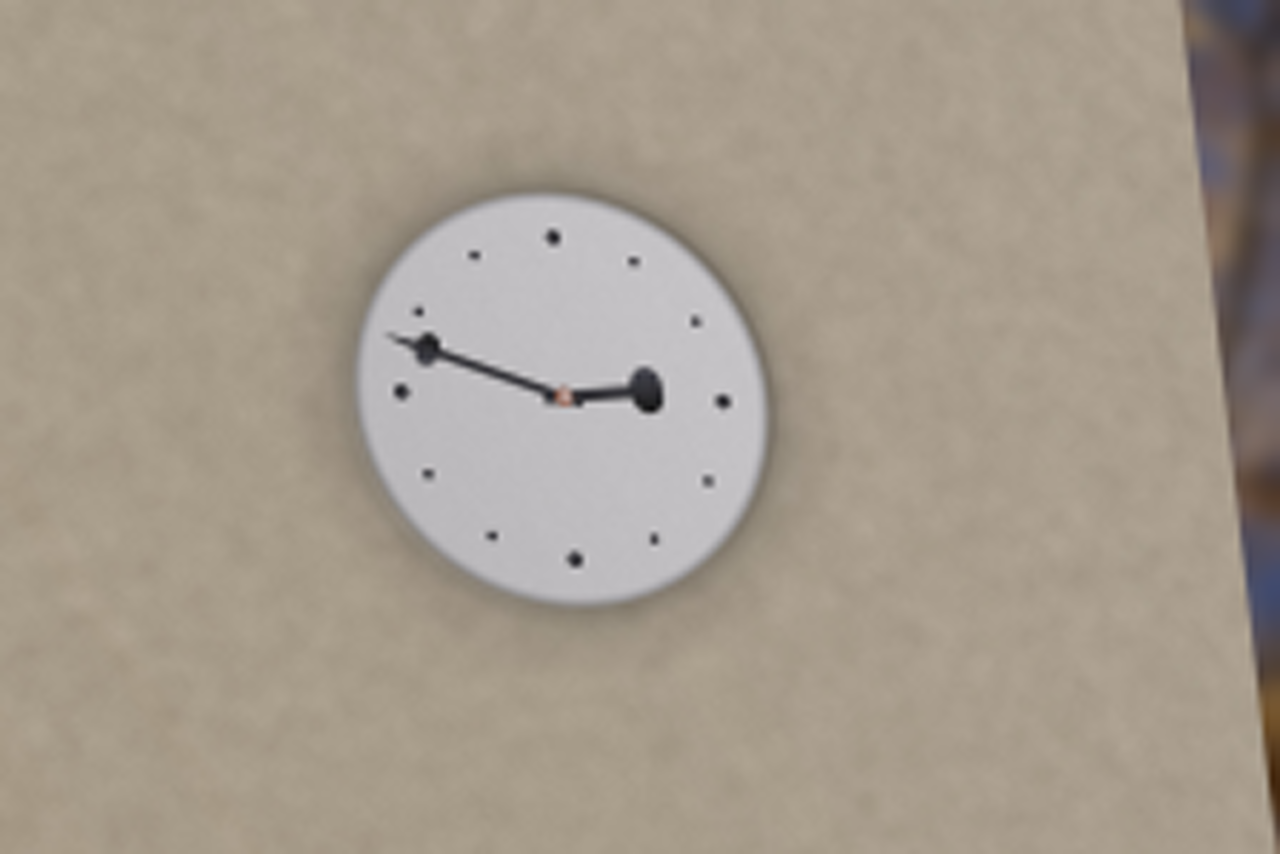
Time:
2h48
